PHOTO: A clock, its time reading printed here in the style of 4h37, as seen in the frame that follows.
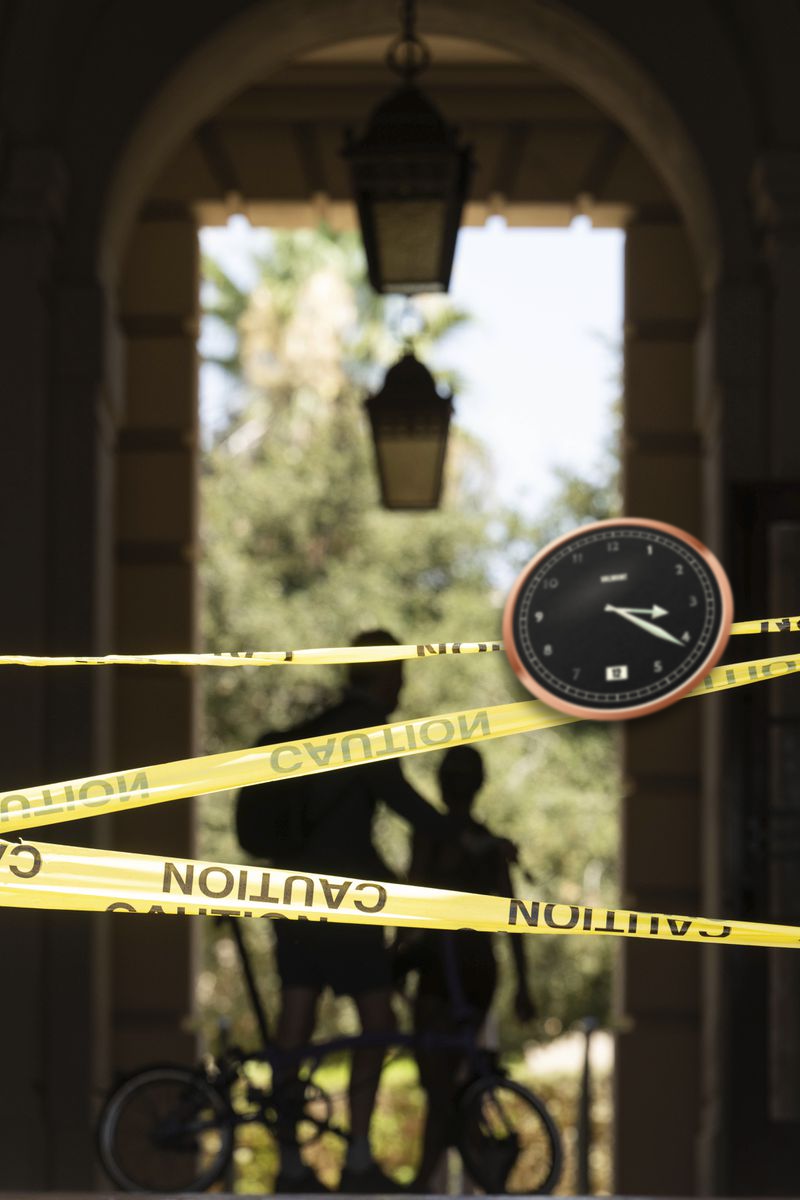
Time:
3h21
